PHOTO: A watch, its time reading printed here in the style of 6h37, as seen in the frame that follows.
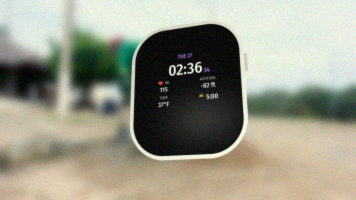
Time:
2h36
